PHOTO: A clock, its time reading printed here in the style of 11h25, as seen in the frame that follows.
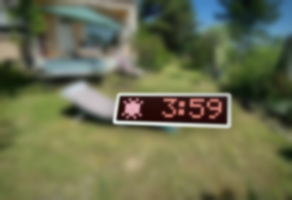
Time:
3h59
